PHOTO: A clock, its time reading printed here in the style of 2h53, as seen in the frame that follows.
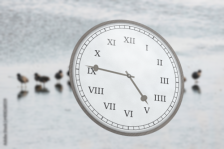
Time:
4h46
